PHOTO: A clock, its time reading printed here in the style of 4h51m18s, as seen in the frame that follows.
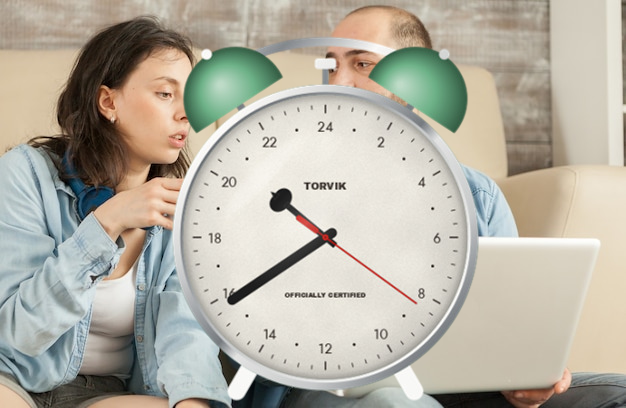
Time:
20h39m21s
